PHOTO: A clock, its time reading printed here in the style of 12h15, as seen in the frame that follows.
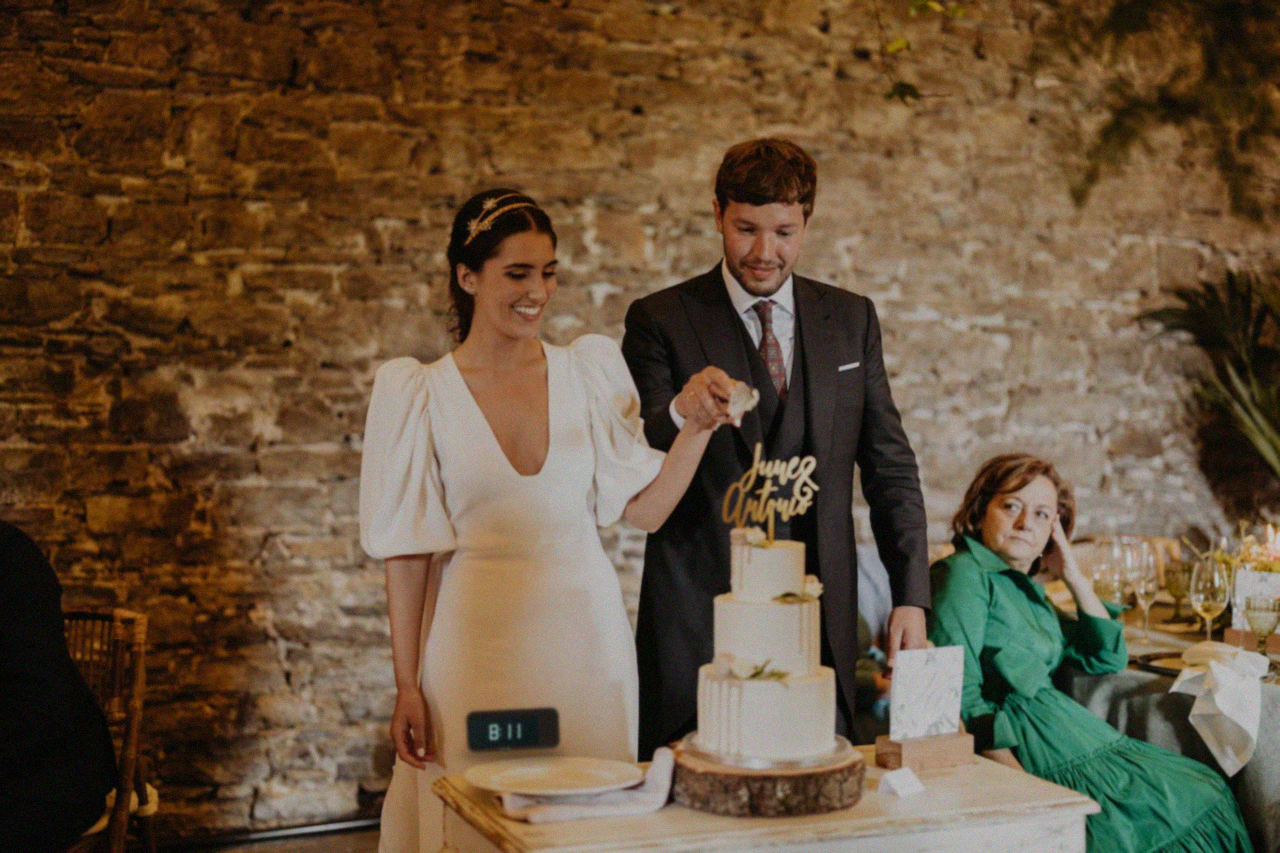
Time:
8h11
